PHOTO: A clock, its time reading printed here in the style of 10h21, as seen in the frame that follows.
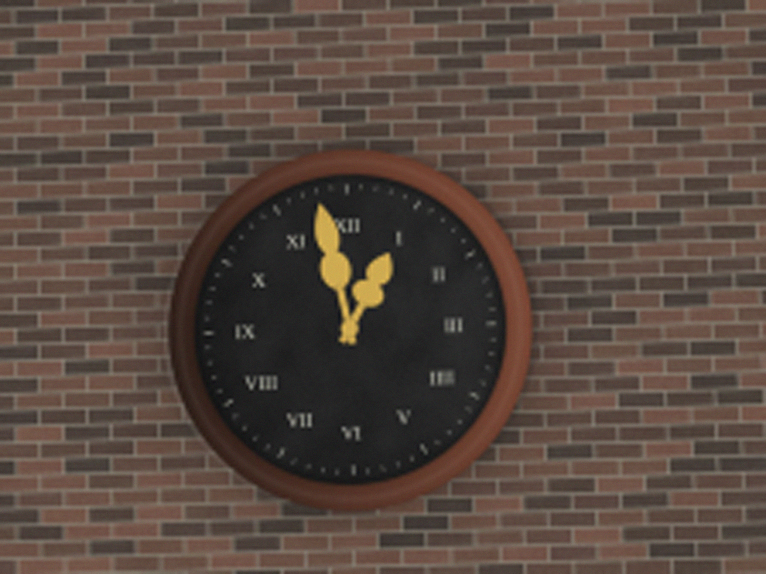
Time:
12h58
